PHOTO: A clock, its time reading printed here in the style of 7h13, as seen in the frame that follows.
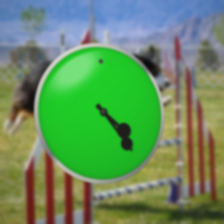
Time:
4h24
